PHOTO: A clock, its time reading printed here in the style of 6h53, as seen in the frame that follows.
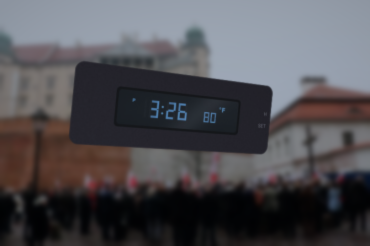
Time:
3h26
